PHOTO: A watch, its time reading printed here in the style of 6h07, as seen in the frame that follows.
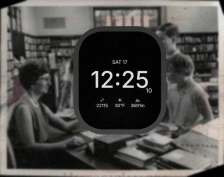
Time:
12h25
